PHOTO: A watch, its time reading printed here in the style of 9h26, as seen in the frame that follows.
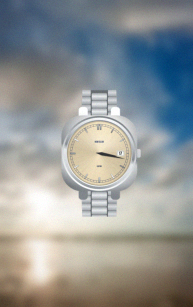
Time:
3h17
